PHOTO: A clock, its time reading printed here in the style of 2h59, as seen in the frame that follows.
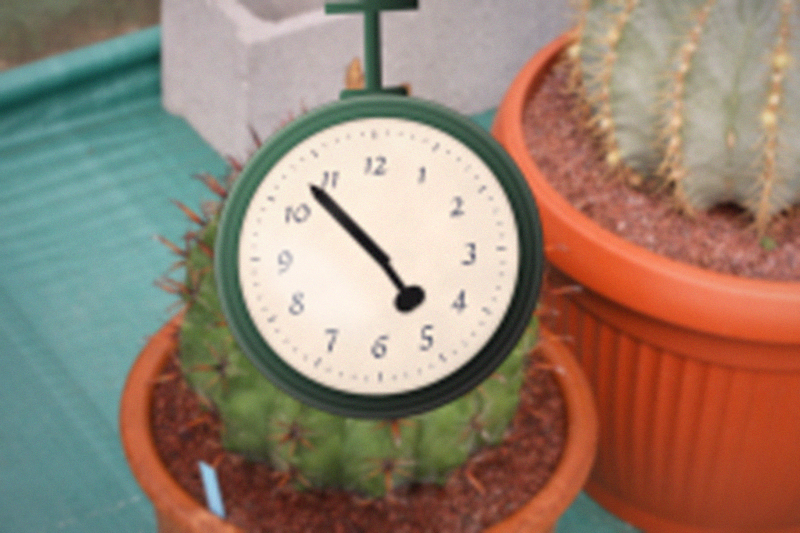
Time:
4h53
